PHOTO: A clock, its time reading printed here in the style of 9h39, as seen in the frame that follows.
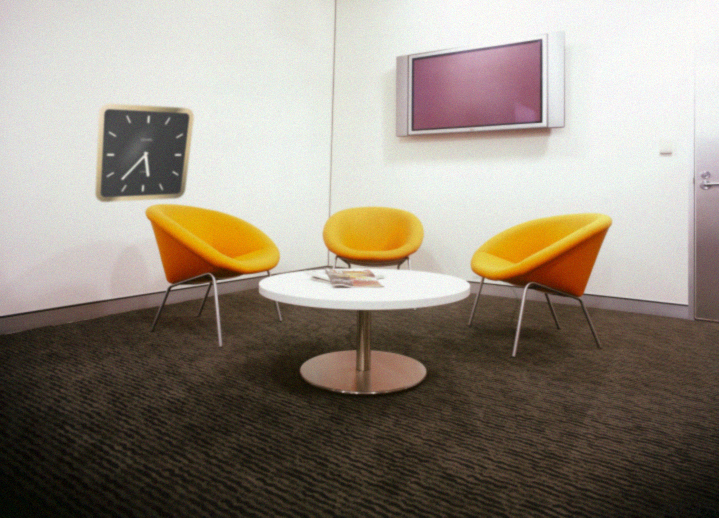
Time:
5h37
